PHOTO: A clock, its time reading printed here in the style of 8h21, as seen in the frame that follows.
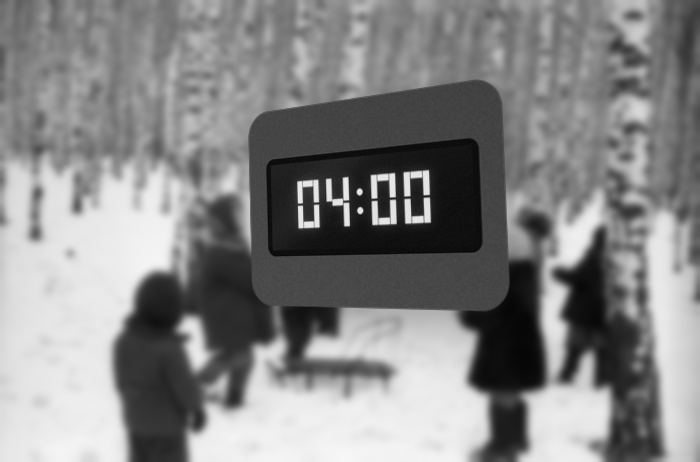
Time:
4h00
